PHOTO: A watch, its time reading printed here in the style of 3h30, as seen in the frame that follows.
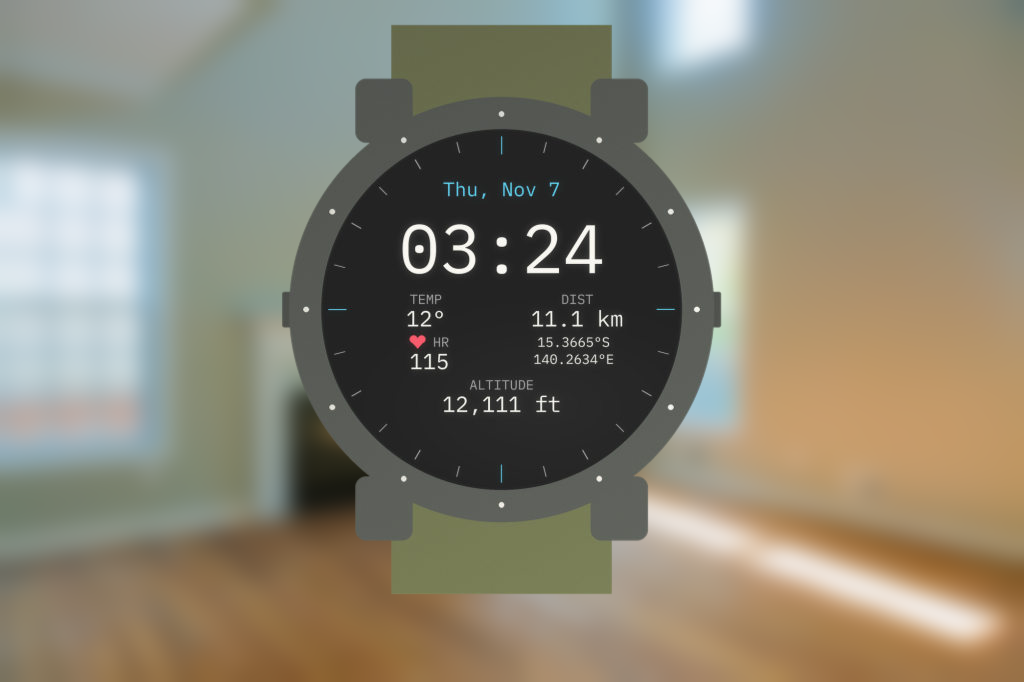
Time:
3h24
